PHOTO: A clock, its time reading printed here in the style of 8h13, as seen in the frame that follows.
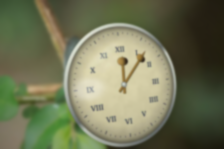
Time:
12h07
